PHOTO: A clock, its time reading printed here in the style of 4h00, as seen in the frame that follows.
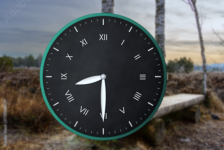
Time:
8h30
